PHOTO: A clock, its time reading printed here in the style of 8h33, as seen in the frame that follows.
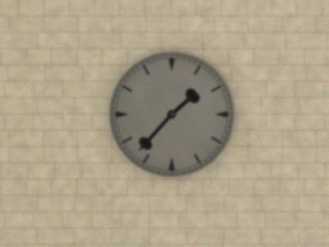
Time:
1h37
